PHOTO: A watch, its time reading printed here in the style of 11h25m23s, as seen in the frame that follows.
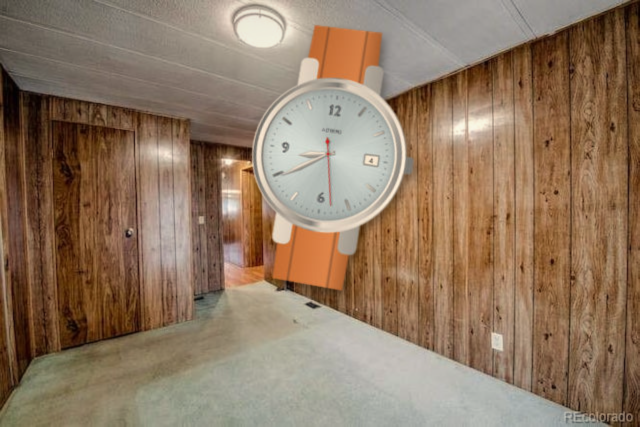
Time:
8h39m28s
